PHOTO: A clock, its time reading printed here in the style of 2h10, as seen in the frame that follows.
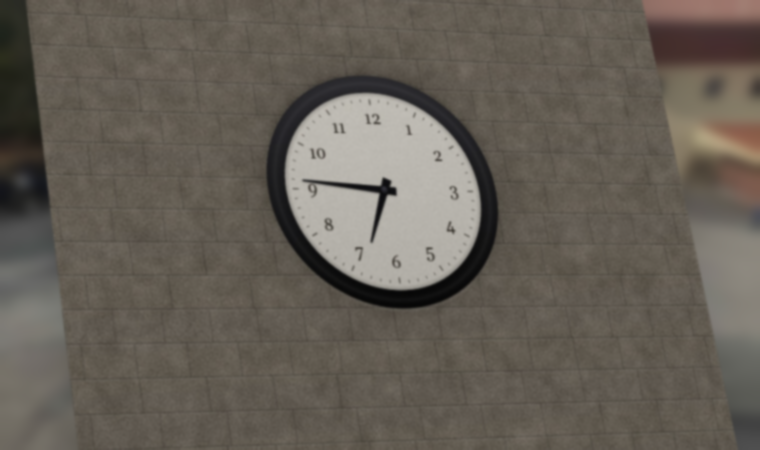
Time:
6h46
